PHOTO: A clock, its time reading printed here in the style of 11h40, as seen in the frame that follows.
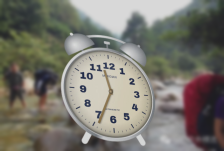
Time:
11h34
